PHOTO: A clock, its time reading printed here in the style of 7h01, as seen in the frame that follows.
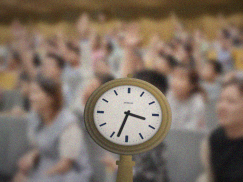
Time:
3h33
